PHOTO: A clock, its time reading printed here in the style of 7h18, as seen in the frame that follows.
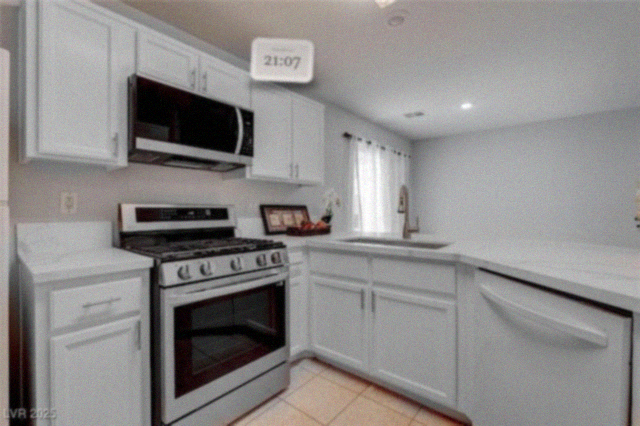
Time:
21h07
